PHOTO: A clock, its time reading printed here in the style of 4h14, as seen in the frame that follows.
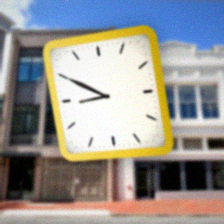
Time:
8h50
